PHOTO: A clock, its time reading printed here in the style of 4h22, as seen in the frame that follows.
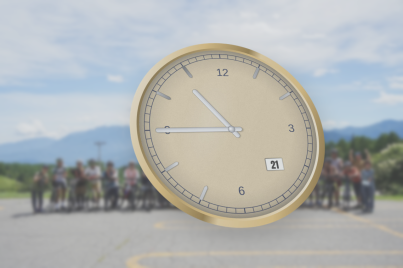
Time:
10h45
